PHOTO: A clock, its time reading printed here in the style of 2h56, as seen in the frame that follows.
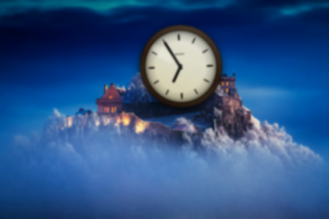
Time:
6h55
